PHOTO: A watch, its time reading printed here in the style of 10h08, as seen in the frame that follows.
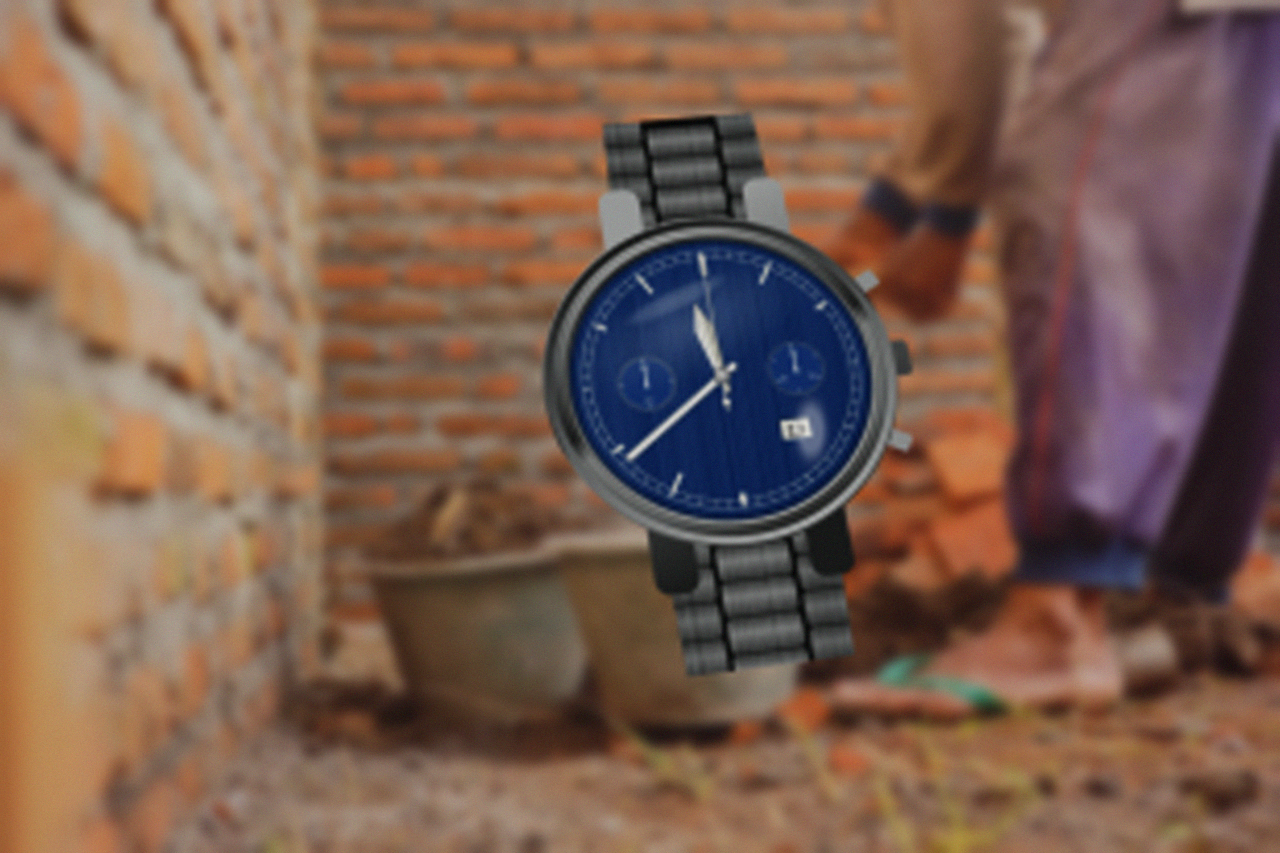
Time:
11h39
